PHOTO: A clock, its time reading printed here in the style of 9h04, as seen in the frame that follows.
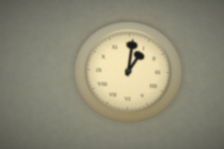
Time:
1h01
